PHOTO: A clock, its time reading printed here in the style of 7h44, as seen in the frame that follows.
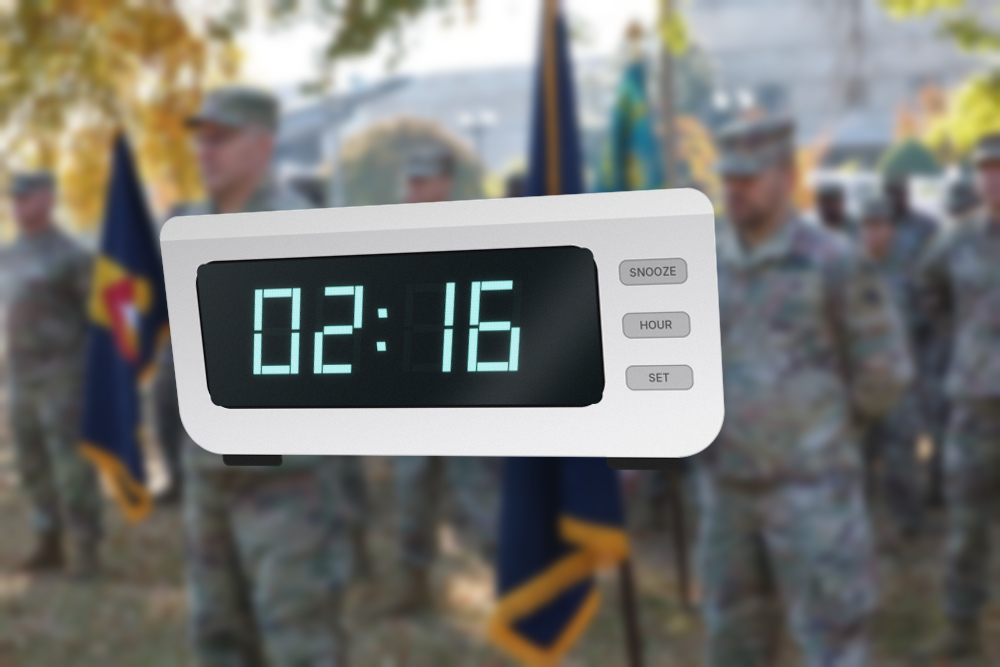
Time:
2h16
